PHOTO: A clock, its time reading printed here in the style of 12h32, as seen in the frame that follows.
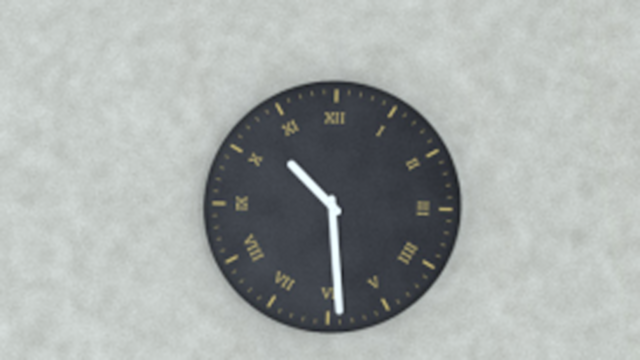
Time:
10h29
